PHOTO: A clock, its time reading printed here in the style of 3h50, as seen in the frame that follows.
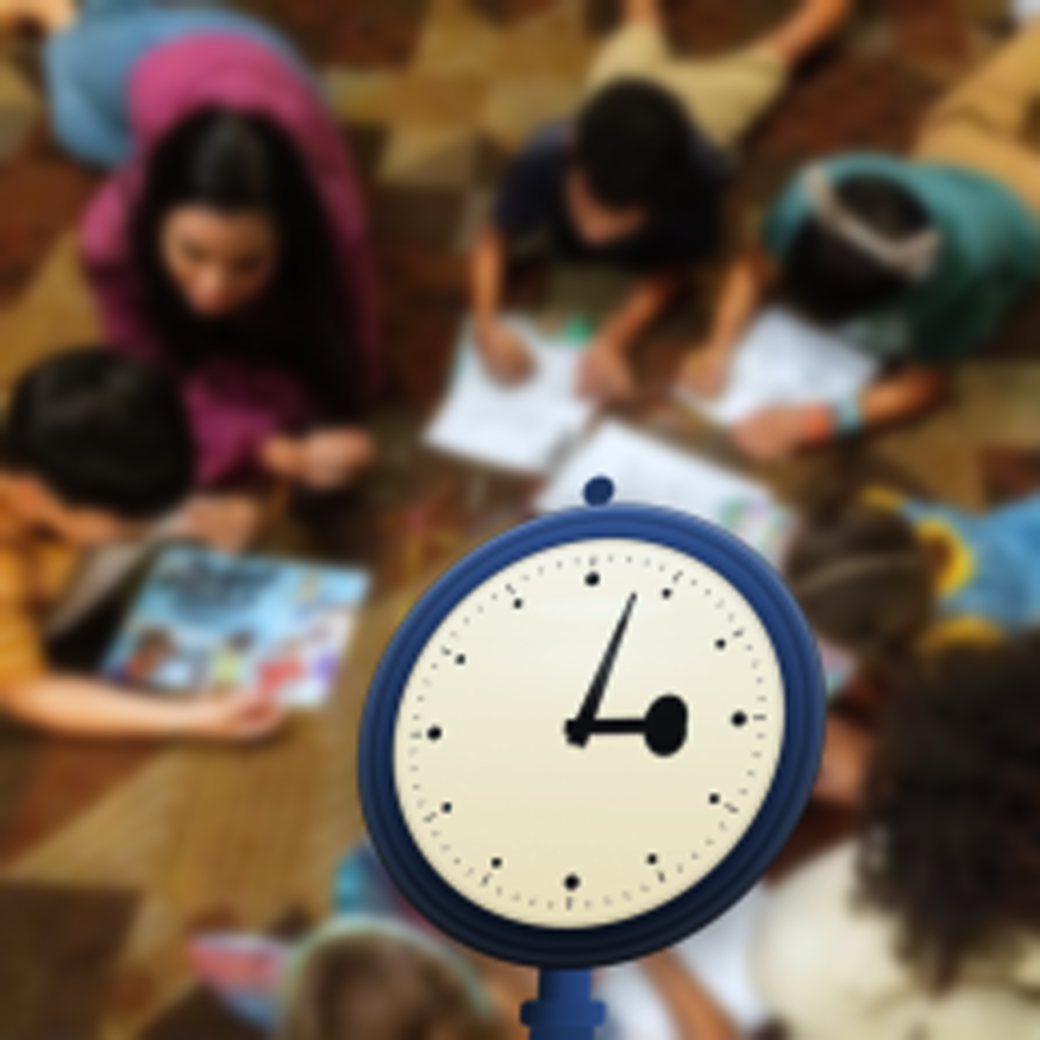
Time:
3h03
